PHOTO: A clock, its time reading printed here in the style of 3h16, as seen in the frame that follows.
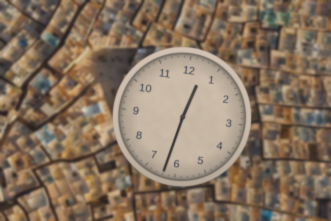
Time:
12h32
